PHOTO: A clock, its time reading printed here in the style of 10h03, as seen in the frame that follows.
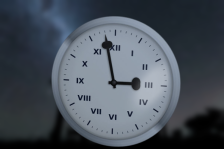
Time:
2h58
